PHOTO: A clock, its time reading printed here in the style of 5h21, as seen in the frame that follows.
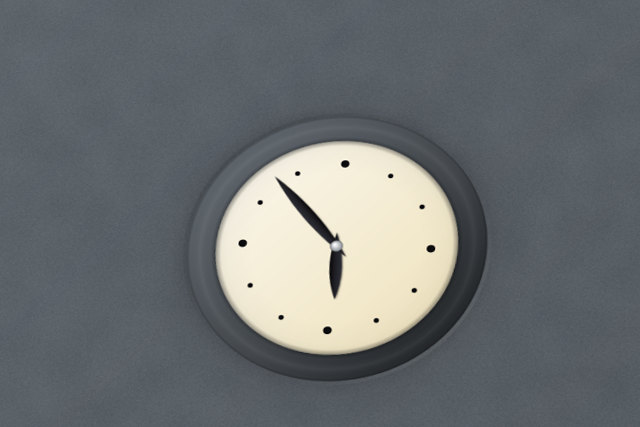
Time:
5h53
